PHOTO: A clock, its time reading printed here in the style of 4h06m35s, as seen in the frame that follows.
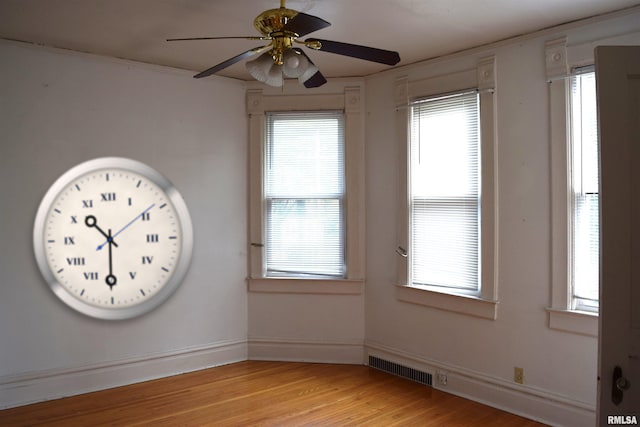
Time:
10h30m09s
